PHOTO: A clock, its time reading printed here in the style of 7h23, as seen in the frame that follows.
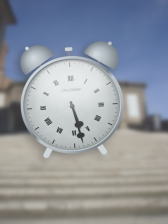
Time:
5h28
